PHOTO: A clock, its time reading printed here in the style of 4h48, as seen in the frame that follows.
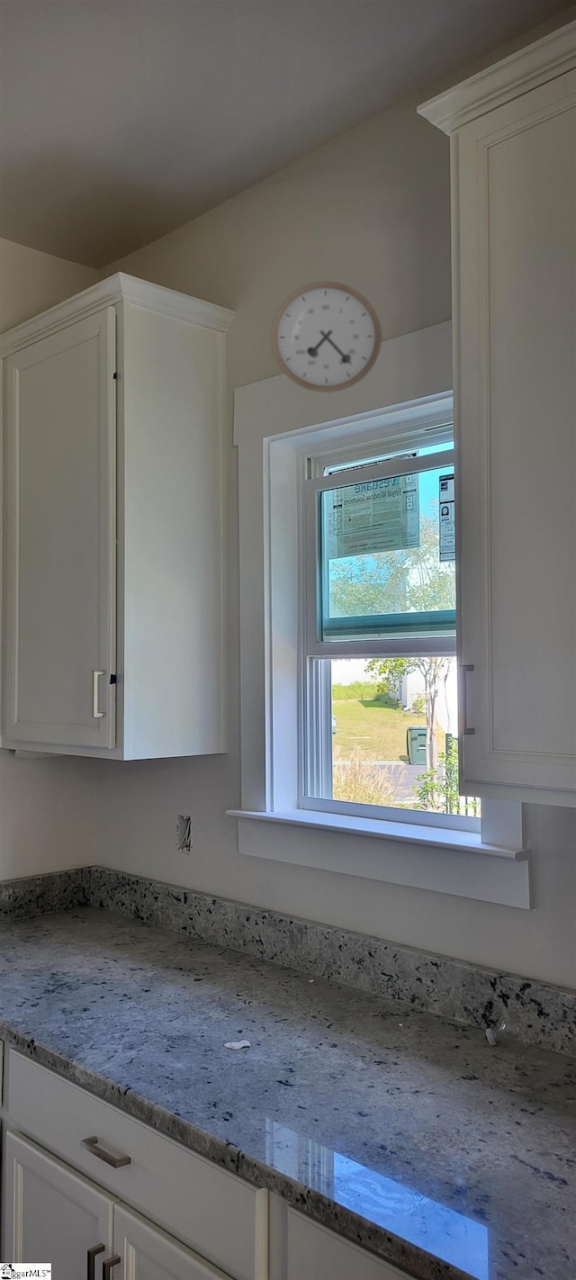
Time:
7h23
